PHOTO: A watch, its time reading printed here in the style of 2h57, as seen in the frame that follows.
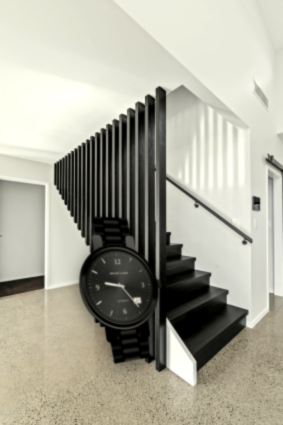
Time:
9h24
